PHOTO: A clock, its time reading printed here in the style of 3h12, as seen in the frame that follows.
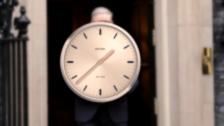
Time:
1h38
